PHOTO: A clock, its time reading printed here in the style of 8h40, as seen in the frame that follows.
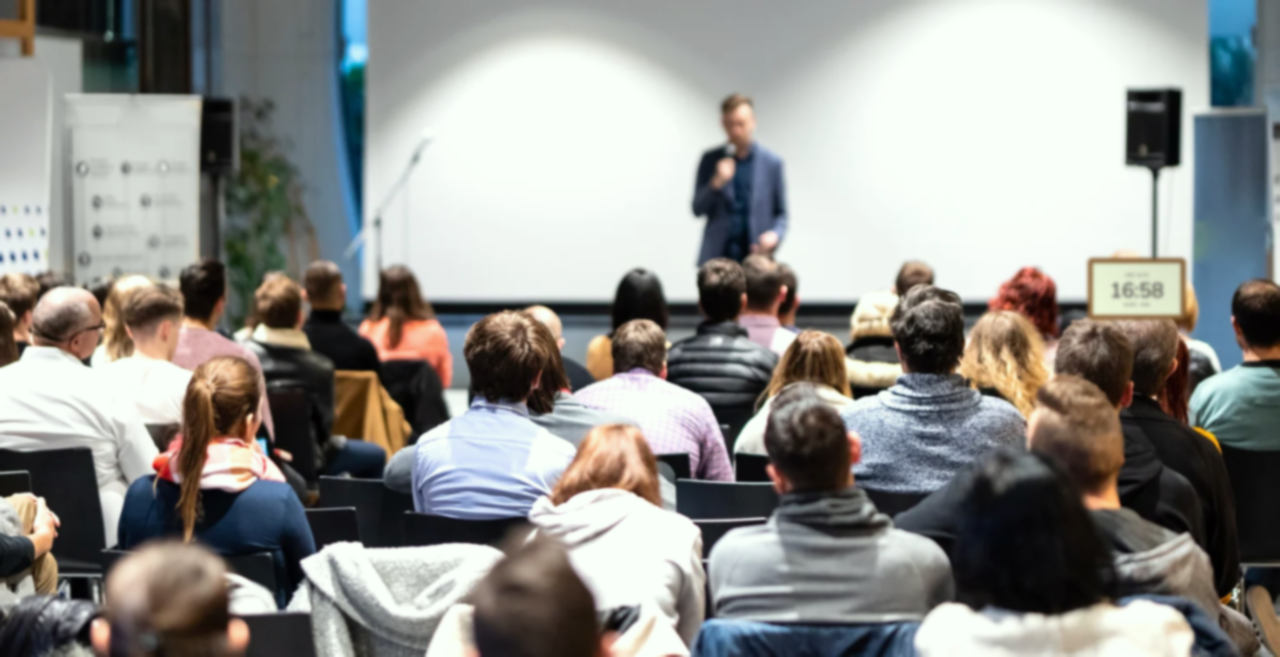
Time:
16h58
